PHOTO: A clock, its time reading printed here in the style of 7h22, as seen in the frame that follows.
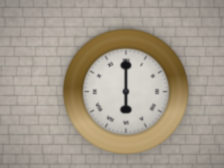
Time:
6h00
